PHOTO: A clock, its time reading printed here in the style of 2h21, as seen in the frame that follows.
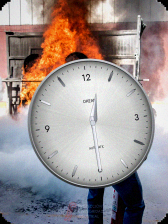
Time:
12h30
